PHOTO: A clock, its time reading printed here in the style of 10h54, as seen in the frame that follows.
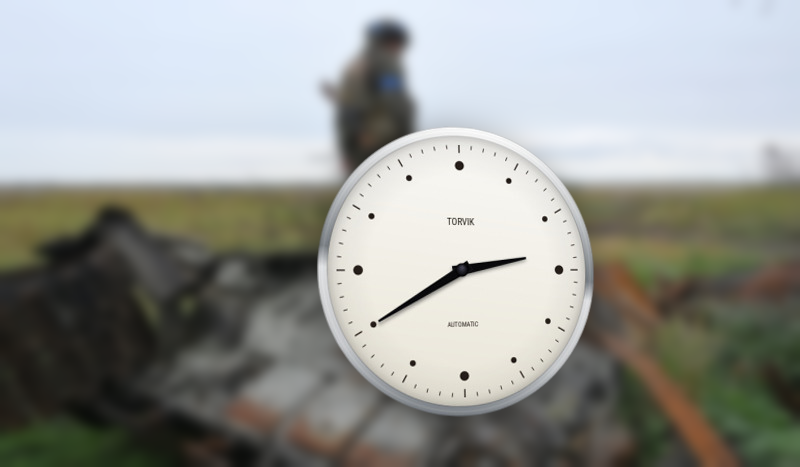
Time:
2h40
